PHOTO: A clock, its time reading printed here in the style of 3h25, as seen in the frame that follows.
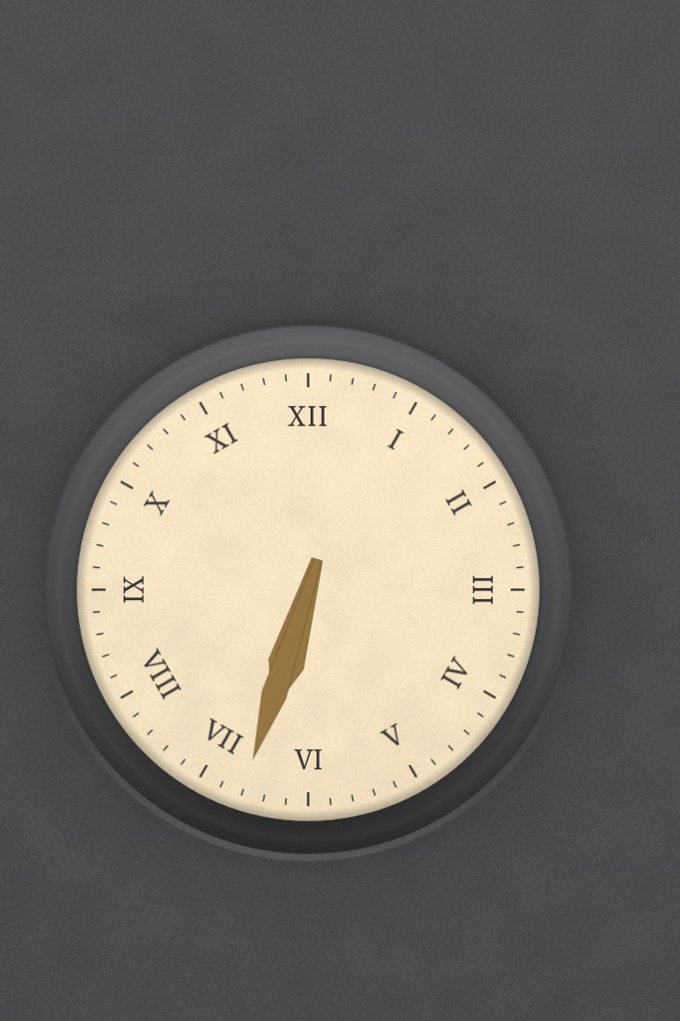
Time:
6h33
